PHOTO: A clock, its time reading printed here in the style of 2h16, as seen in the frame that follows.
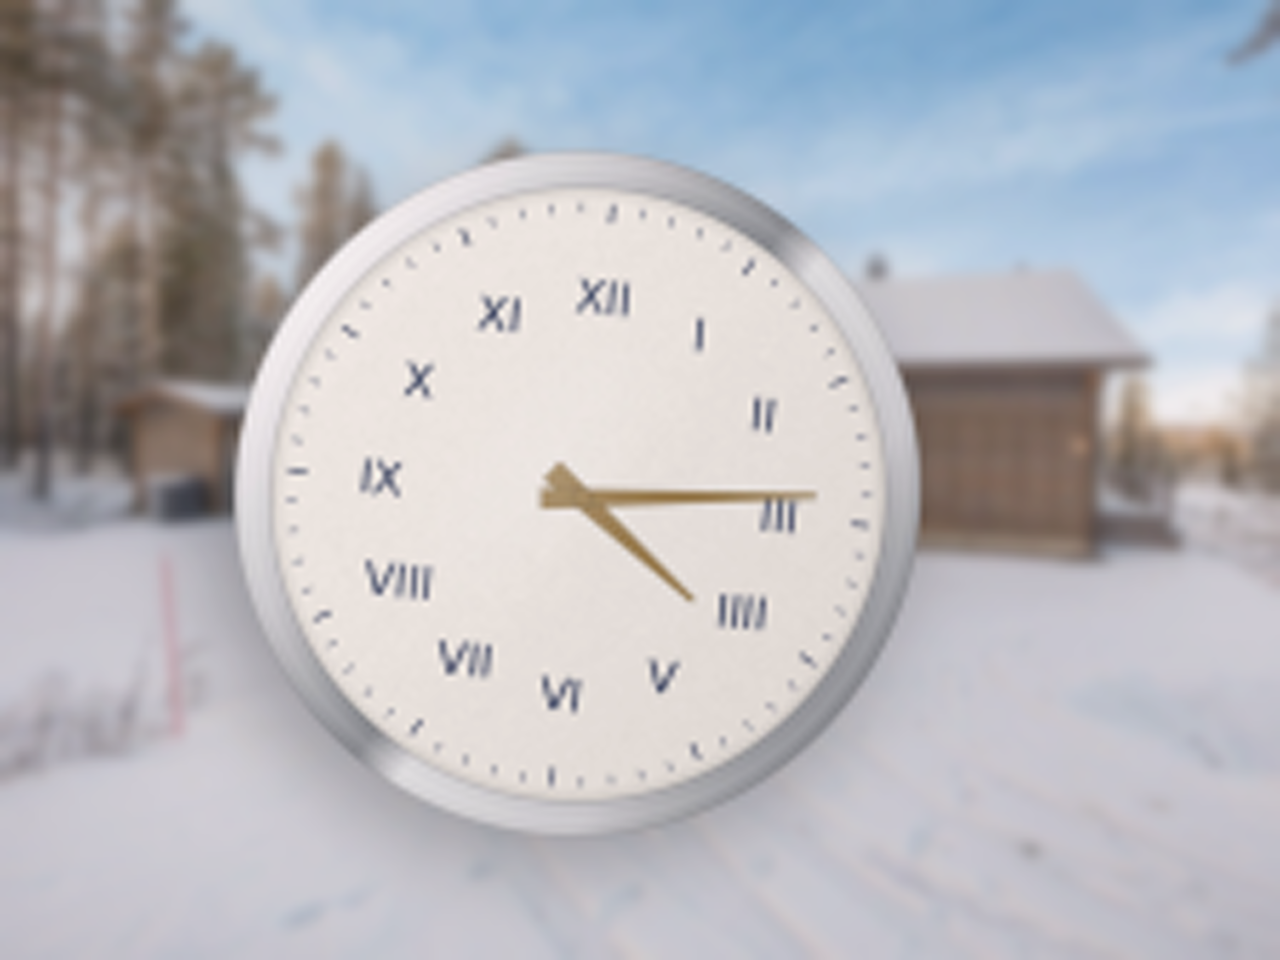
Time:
4h14
